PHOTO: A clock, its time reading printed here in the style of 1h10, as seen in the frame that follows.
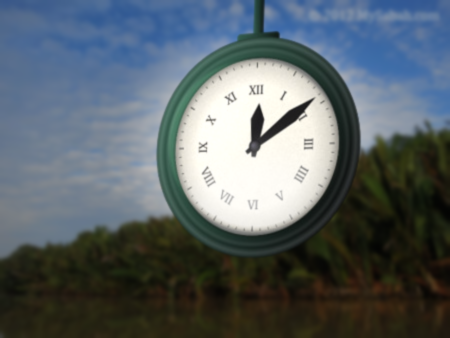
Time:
12h09
